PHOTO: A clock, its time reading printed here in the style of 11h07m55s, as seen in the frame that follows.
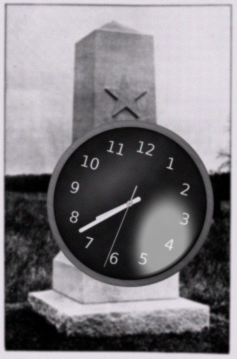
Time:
7h37m31s
